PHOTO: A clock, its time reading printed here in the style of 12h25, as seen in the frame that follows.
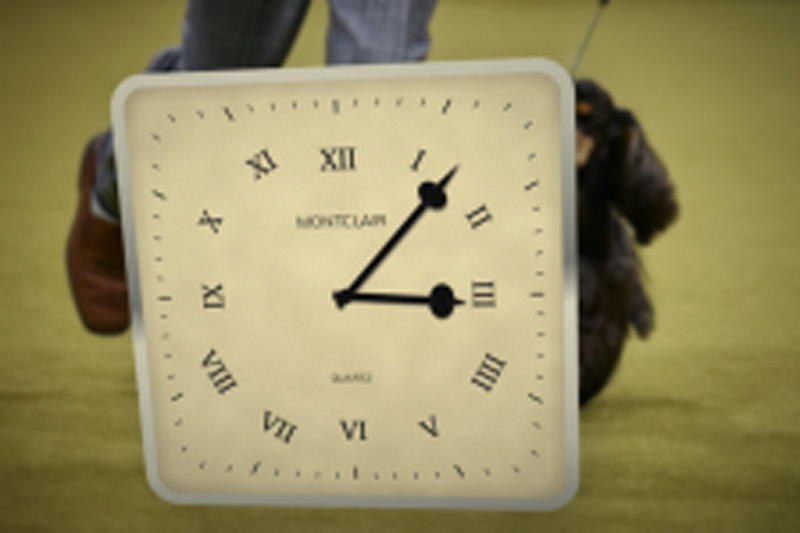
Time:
3h07
